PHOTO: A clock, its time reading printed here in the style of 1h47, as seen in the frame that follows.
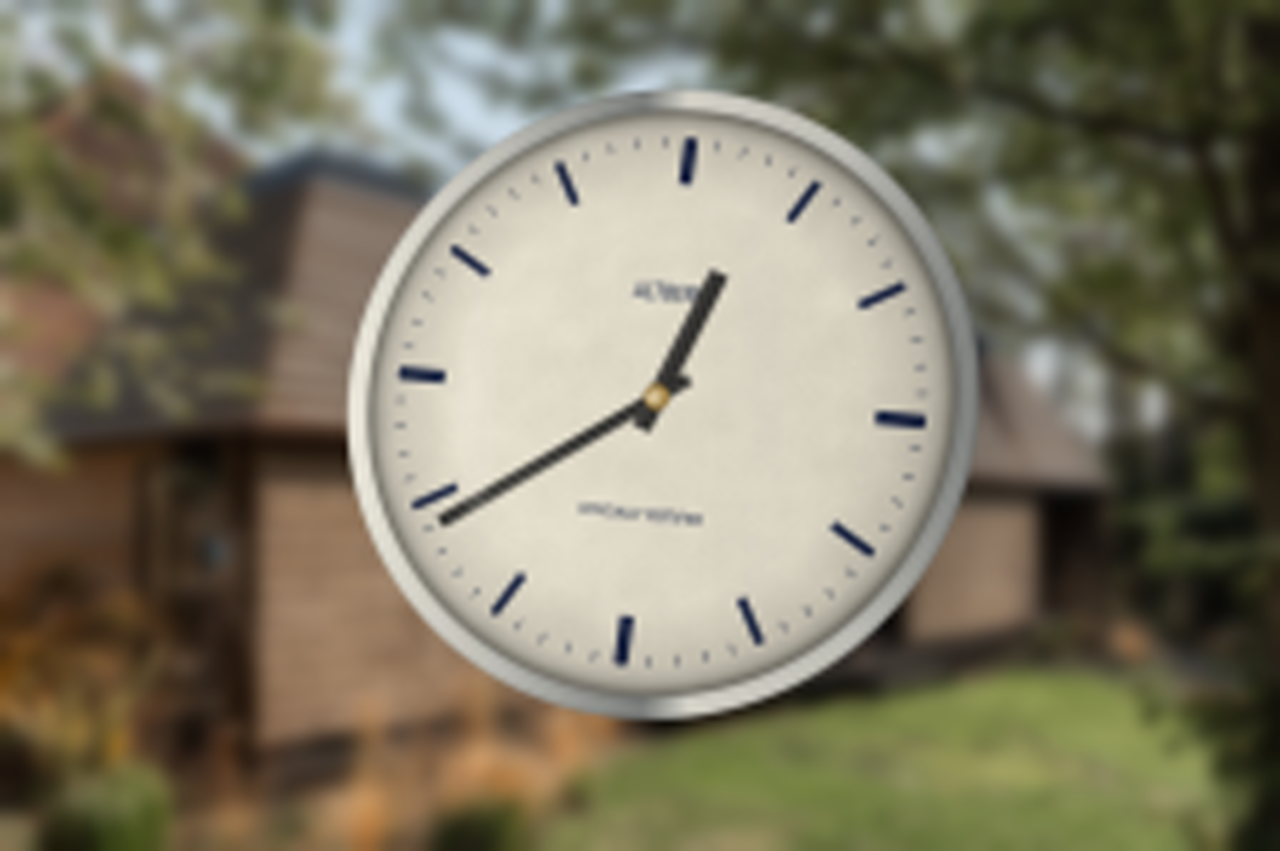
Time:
12h39
